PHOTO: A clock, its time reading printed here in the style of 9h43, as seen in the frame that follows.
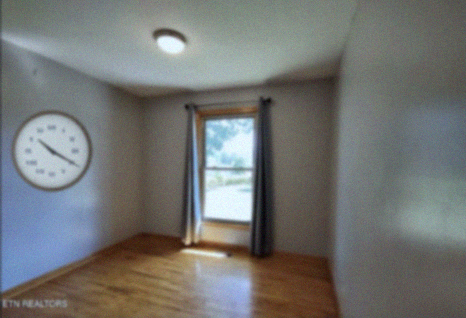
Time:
10h20
